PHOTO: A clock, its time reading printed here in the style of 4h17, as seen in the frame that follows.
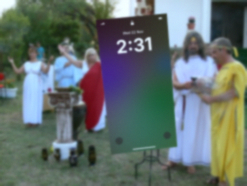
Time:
2h31
